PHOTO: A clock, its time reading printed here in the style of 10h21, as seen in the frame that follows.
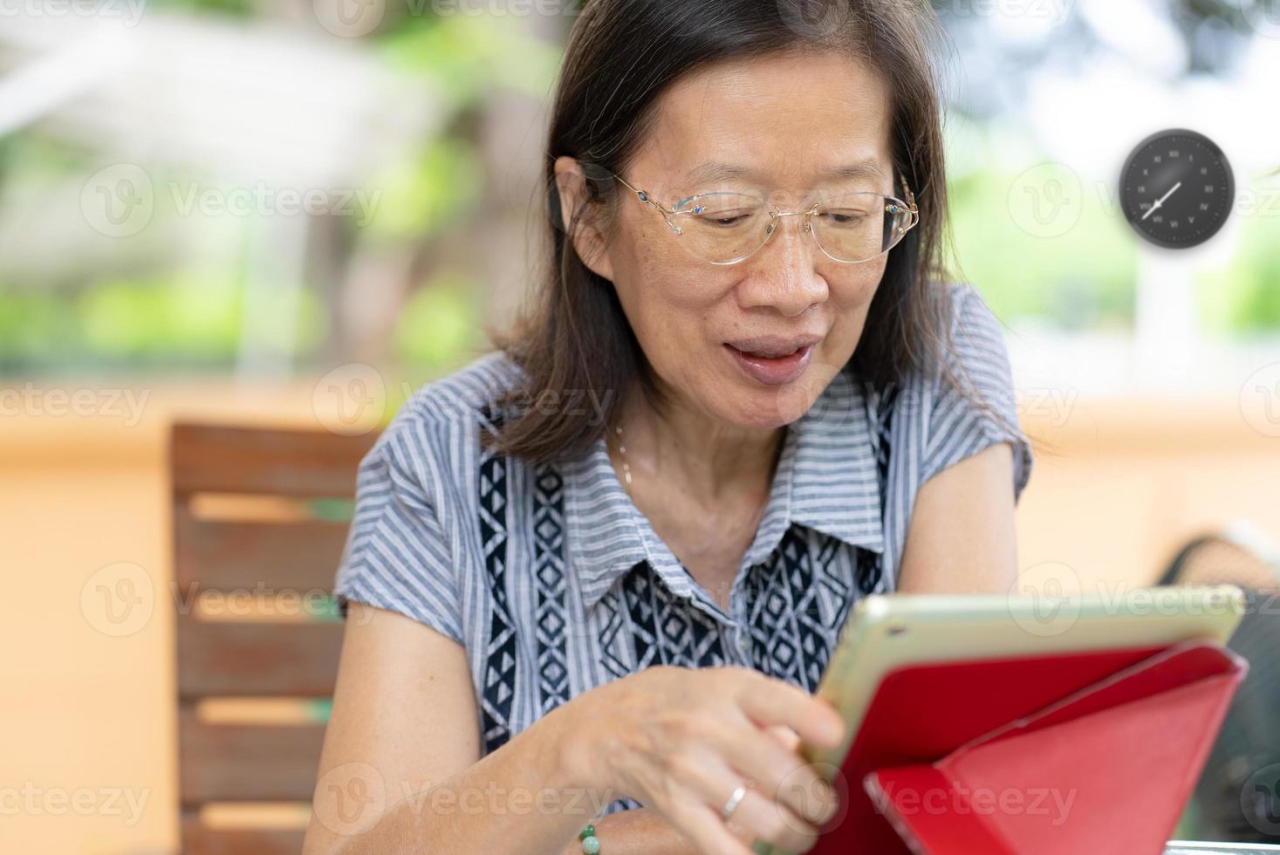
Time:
7h38
